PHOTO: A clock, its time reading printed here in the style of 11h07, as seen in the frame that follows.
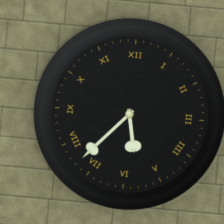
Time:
5h37
